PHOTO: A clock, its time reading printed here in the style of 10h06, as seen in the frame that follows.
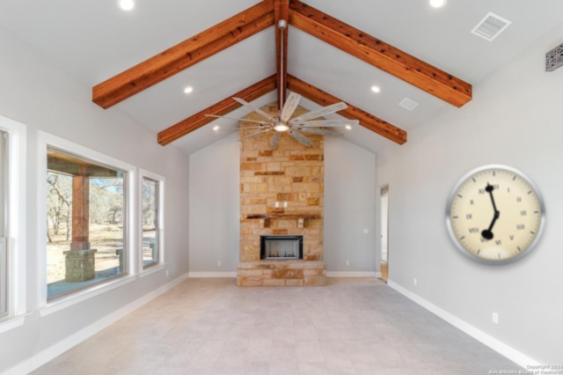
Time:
6h58
